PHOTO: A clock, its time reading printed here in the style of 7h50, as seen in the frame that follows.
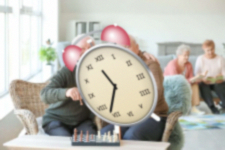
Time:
11h37
